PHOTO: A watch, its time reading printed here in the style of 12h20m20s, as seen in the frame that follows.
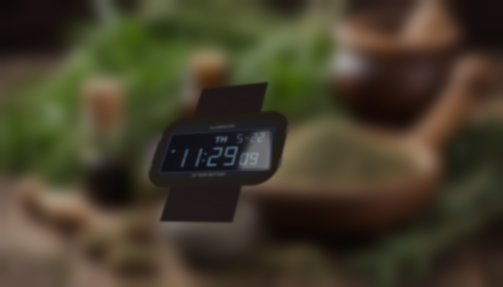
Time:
11h29m09s
